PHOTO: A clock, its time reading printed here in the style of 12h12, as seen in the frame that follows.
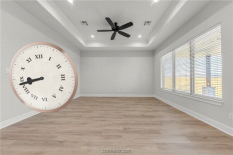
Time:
8h43
